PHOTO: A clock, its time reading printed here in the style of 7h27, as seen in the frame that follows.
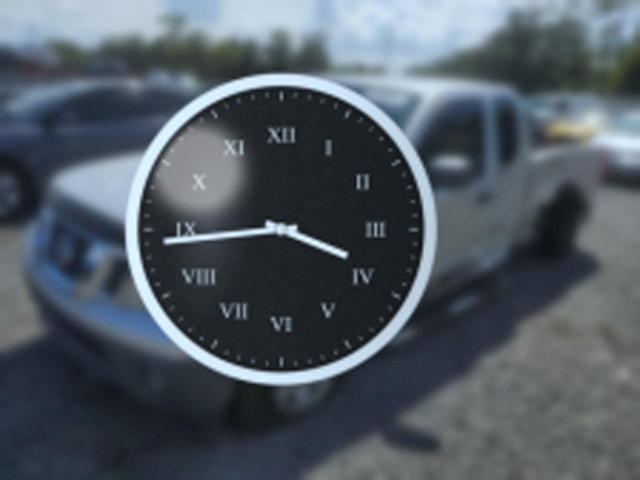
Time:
3h44
